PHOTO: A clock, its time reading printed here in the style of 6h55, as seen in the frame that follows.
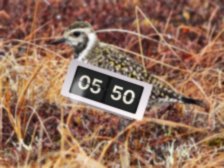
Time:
5h50
